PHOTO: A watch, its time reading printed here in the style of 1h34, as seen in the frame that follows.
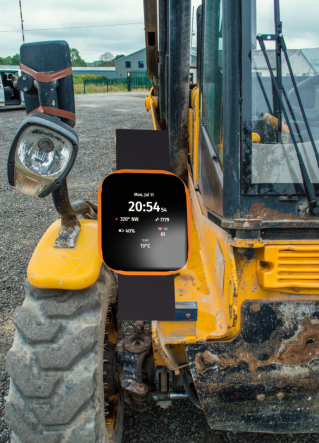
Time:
20h54
